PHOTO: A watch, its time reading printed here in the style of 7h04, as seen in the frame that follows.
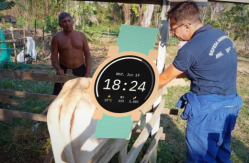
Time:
18h24
